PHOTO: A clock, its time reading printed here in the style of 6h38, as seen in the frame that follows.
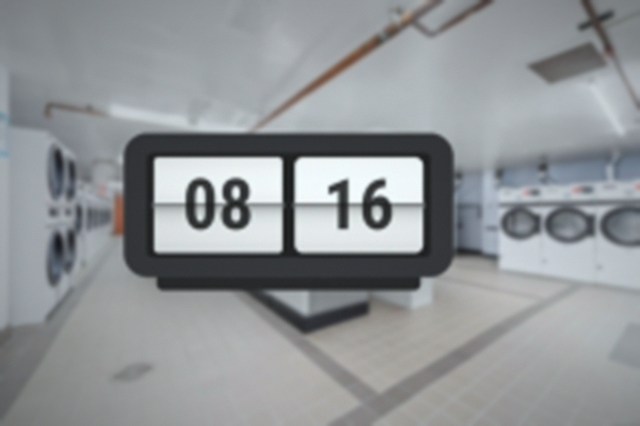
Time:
8h16
